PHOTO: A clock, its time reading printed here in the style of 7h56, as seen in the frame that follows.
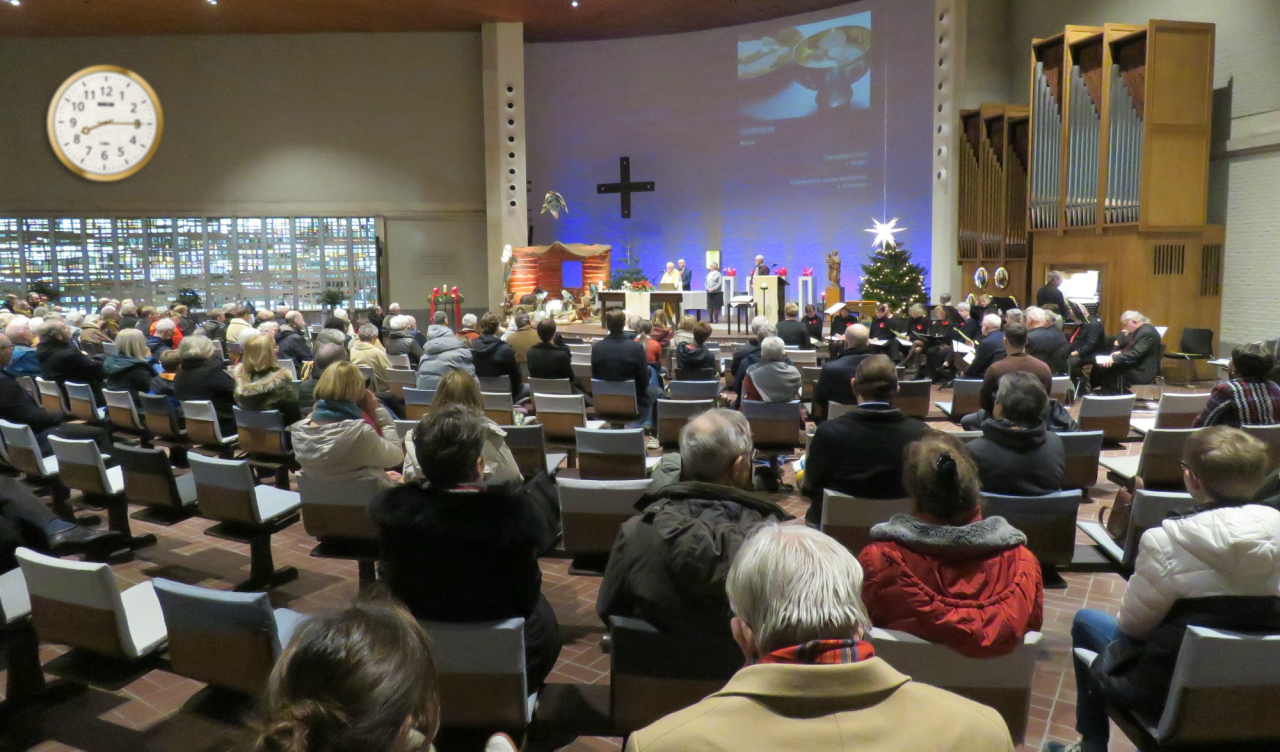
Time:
8h15
